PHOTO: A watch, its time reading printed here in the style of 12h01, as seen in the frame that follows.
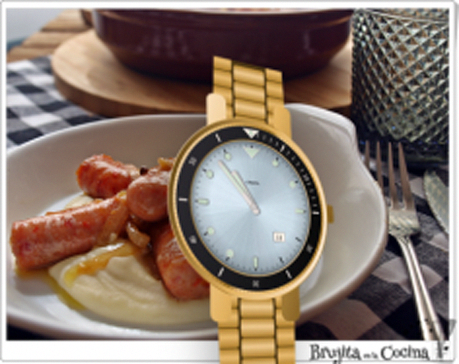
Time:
10h53
